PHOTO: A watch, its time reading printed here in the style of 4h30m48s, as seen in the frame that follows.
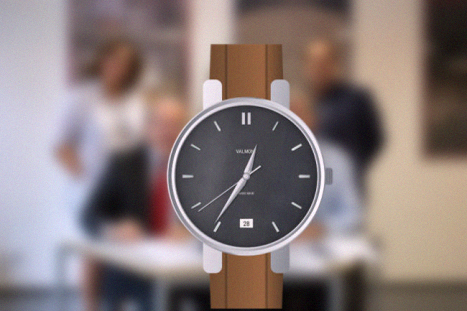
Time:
12h35m39s
